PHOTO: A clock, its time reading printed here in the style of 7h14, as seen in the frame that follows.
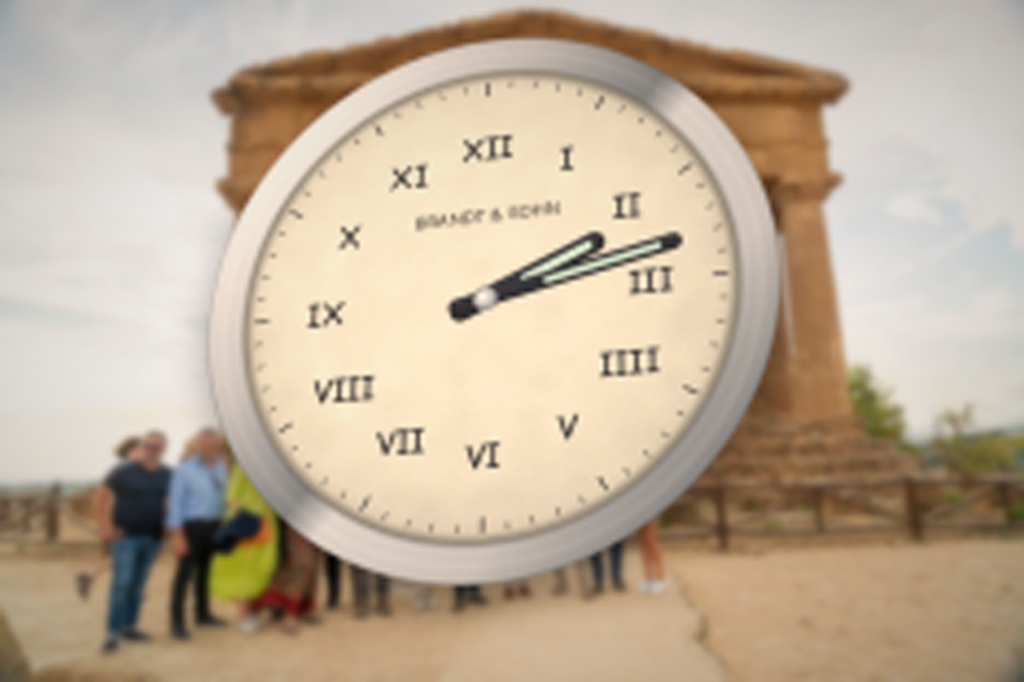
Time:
2h13
